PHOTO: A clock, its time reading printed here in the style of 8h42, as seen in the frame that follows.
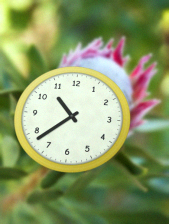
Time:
10h38
